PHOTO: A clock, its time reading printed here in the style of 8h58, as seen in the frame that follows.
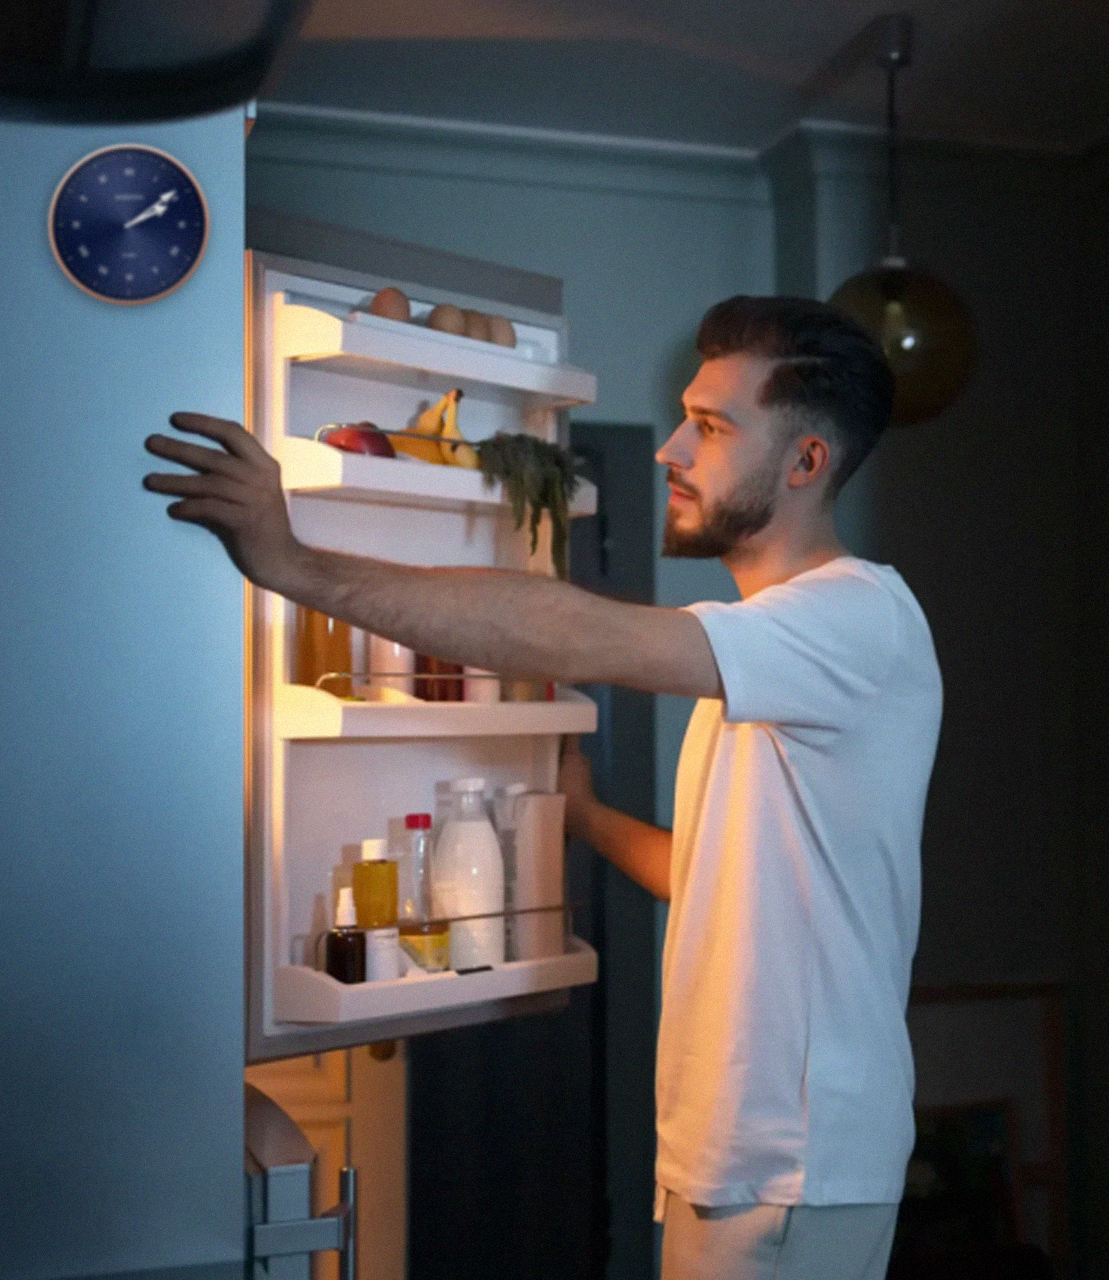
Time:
2h09
